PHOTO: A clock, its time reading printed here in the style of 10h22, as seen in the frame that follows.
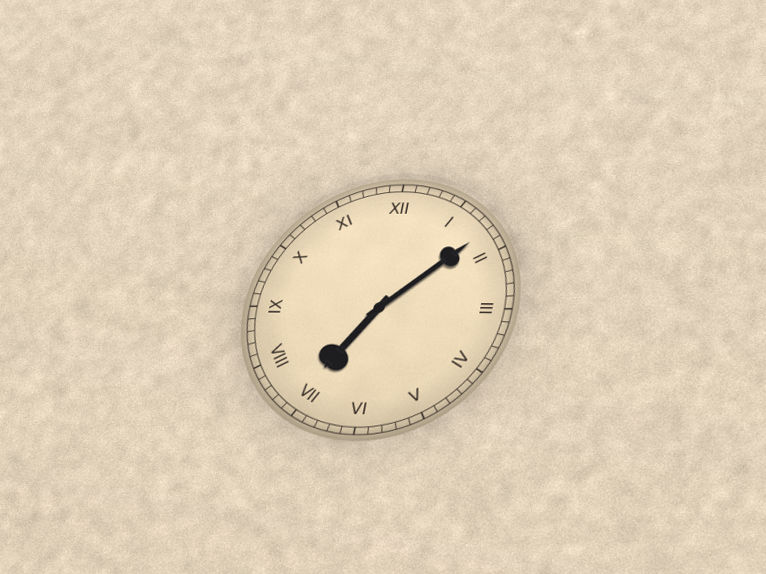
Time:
7h08
